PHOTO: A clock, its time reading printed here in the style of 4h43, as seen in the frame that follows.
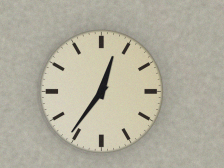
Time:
12h36
